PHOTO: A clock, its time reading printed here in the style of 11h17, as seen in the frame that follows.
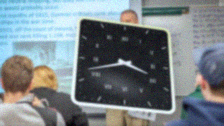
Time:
3h42
